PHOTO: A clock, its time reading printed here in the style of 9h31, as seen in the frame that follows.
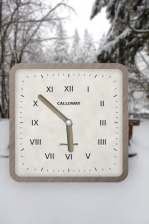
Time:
5h52
